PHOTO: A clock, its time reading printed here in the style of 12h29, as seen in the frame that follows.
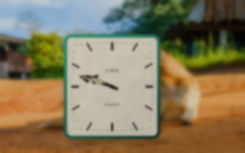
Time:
9h48
